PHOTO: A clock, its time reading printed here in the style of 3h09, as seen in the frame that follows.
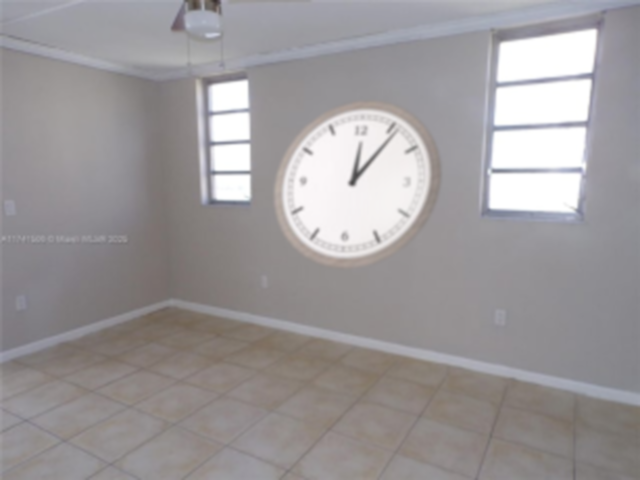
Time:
12h06
